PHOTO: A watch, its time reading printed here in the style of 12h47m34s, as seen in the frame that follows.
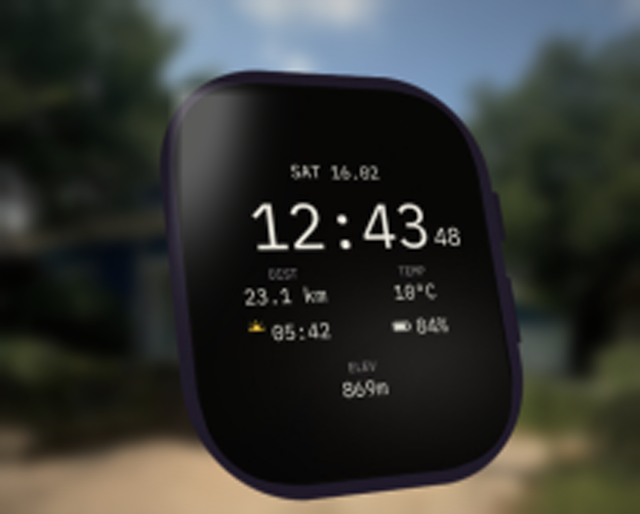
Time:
12h43m48s
